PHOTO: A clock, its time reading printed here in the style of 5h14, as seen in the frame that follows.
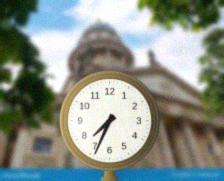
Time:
7h34
